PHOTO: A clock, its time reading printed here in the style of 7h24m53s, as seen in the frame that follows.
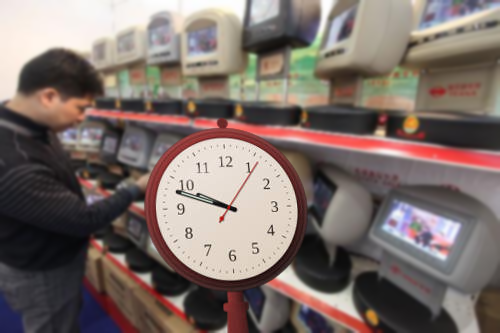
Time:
9h48m06s
